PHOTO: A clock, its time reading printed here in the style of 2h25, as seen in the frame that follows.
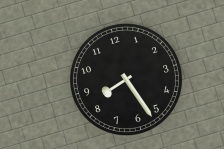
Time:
8h27
